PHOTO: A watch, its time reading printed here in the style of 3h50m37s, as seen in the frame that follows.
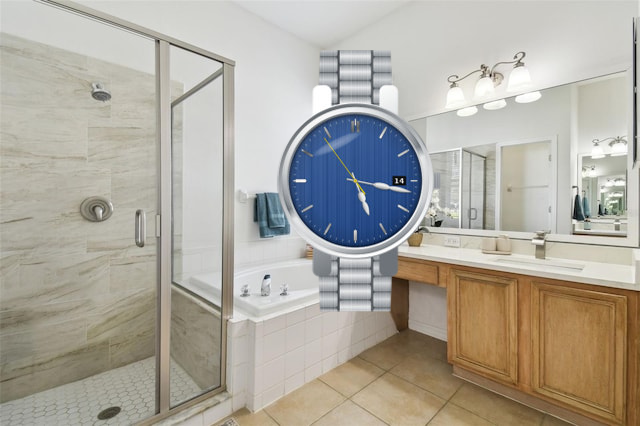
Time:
5h16m54s
